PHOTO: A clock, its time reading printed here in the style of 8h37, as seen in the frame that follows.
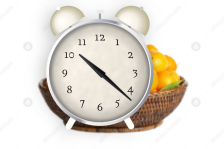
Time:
10h22
